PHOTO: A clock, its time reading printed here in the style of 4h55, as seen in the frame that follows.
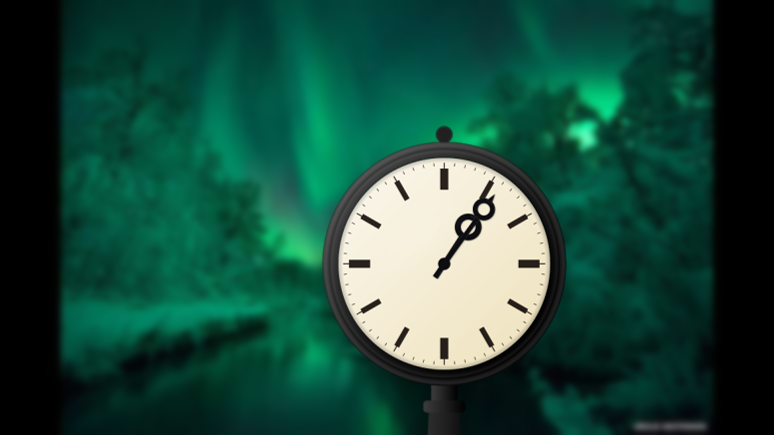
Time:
1h06
